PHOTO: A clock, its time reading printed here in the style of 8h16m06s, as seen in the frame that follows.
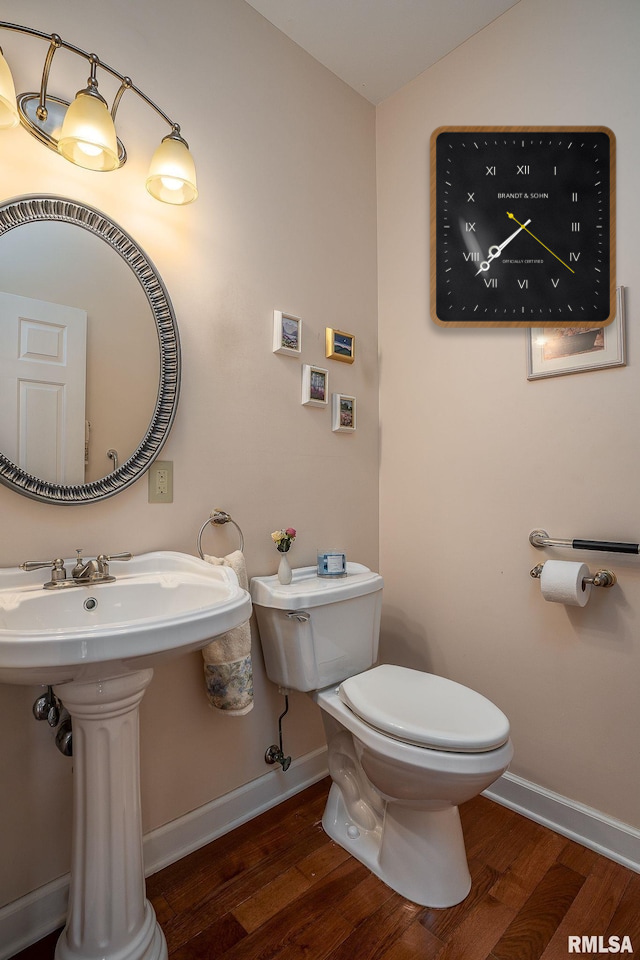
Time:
7h37m22s
